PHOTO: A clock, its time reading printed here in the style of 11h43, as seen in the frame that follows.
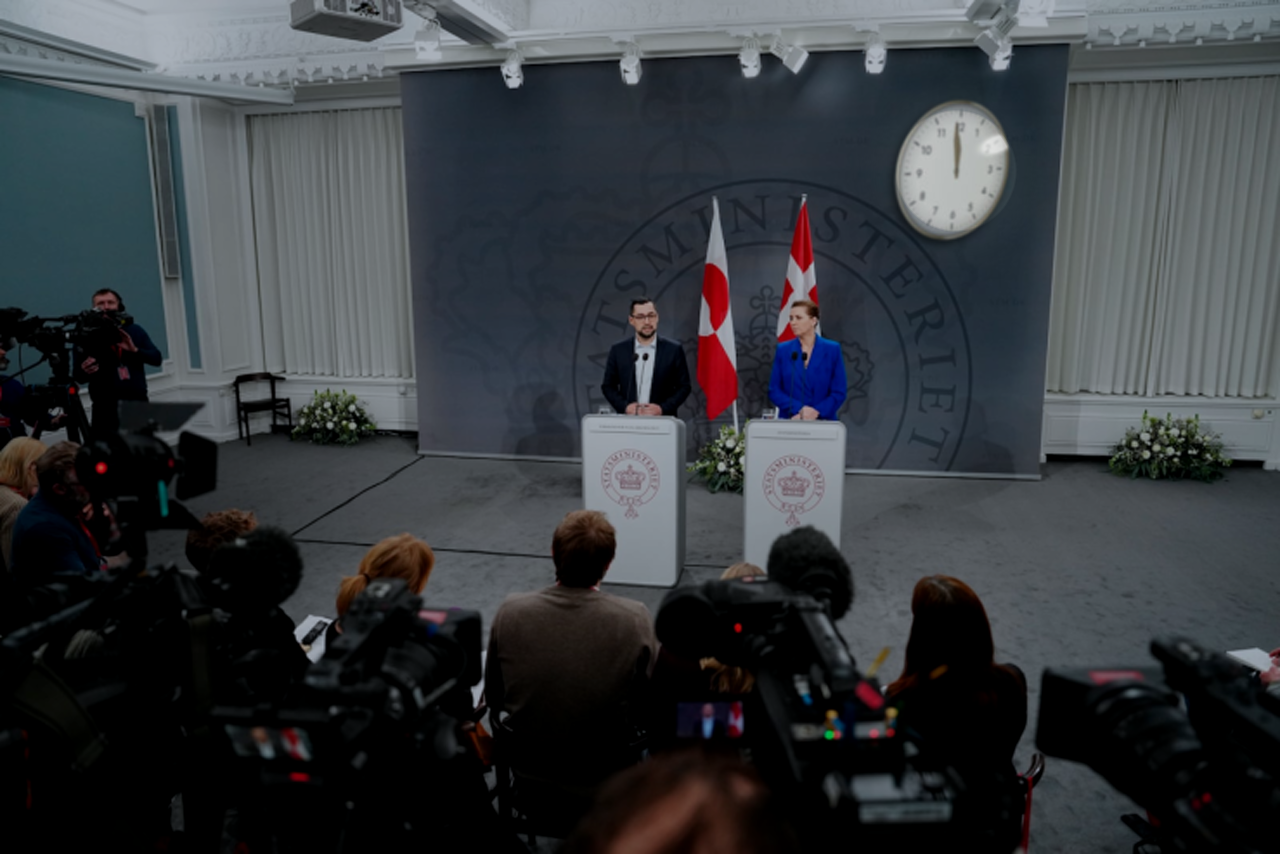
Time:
11h59
